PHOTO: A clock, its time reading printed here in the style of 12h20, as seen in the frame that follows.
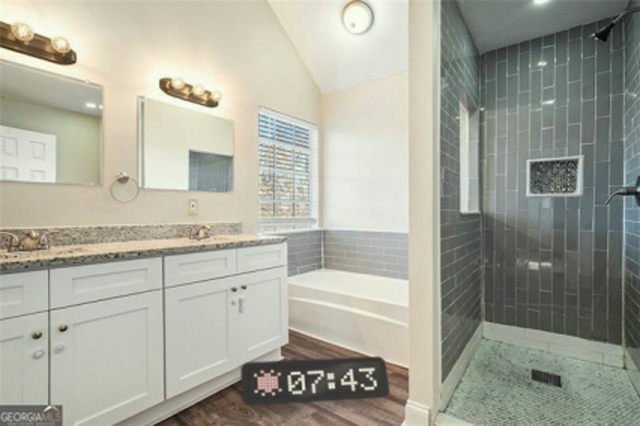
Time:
7h43
